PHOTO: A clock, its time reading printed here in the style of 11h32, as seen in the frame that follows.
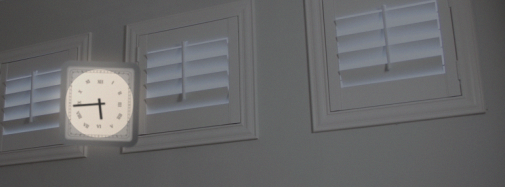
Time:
5h44
